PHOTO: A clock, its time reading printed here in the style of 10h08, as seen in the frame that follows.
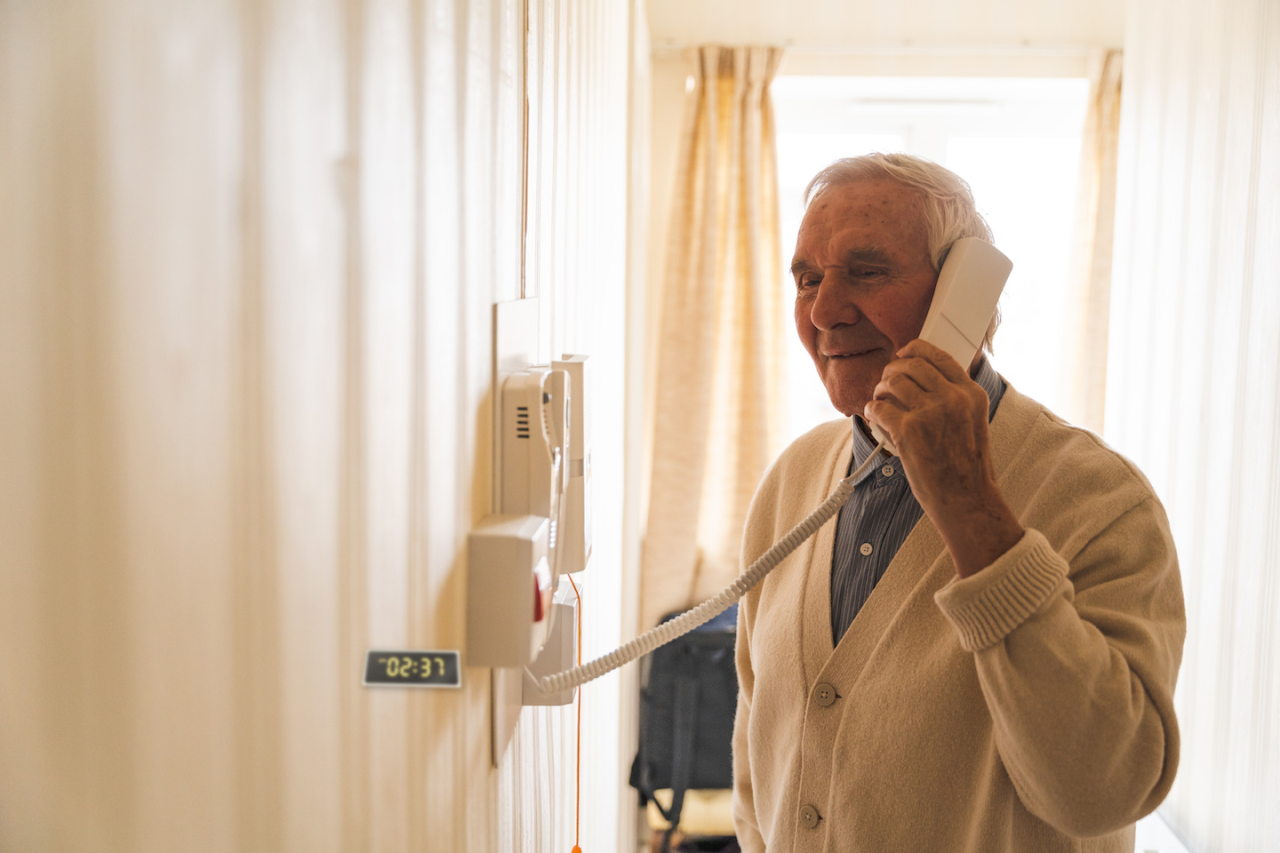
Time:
2h37
